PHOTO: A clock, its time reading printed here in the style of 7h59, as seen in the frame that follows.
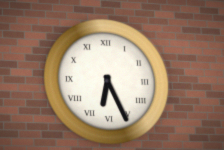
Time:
6h26
